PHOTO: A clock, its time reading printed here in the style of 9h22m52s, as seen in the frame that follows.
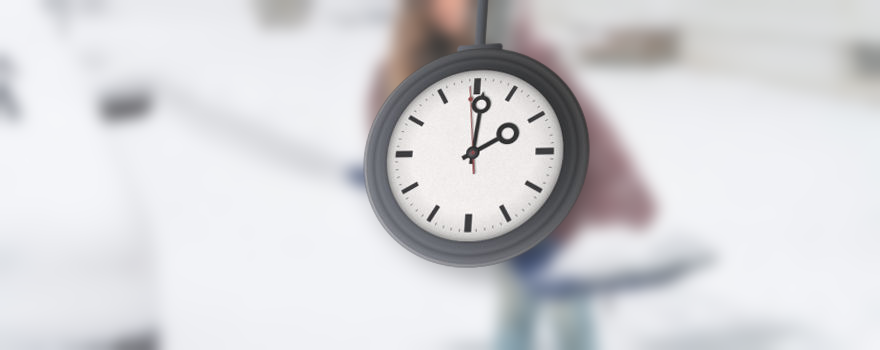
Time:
2h00m59s
